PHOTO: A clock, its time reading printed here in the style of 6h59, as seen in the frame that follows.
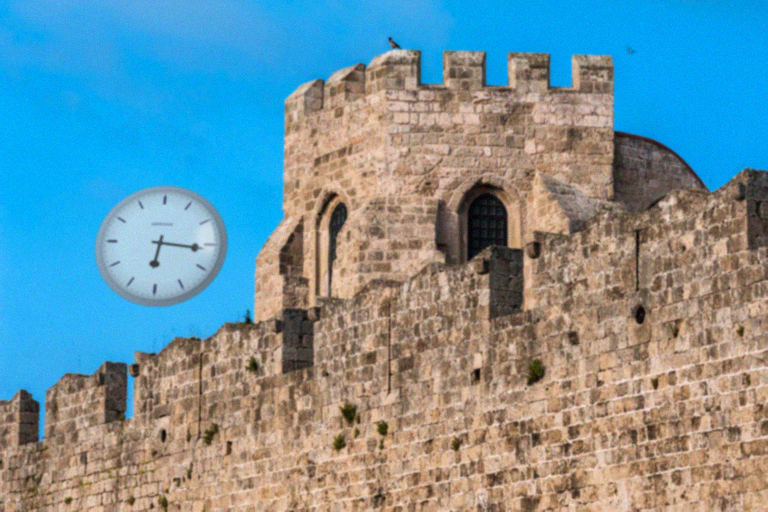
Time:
6h16
